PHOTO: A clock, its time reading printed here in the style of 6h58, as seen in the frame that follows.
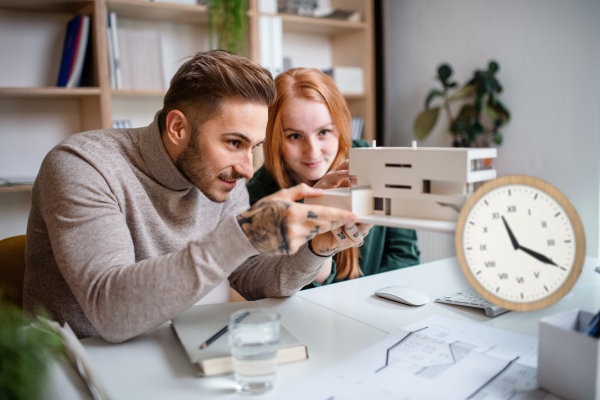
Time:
11h20
